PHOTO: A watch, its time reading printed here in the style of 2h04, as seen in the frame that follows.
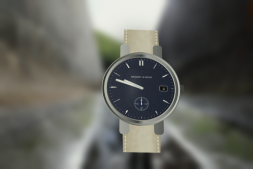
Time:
9h48
